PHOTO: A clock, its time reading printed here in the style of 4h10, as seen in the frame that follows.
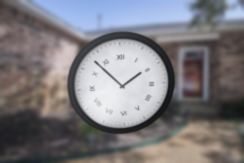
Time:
1h53
